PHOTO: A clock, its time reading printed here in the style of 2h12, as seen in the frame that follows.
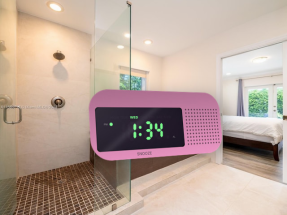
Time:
1h34
